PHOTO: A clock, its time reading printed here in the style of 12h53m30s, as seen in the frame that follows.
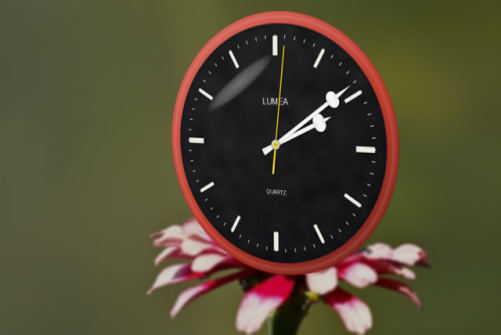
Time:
2h09m01s
